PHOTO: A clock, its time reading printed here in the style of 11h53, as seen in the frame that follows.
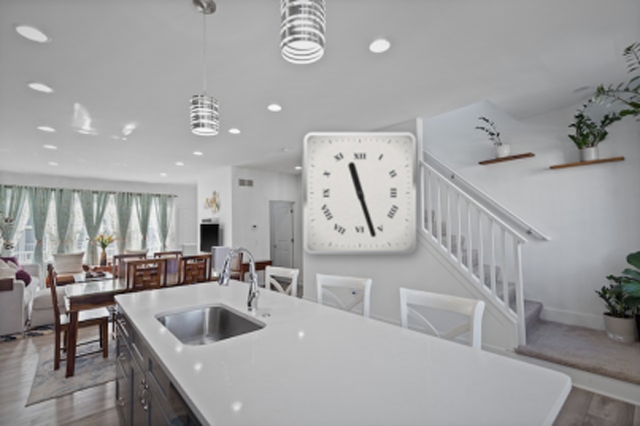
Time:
11h27
